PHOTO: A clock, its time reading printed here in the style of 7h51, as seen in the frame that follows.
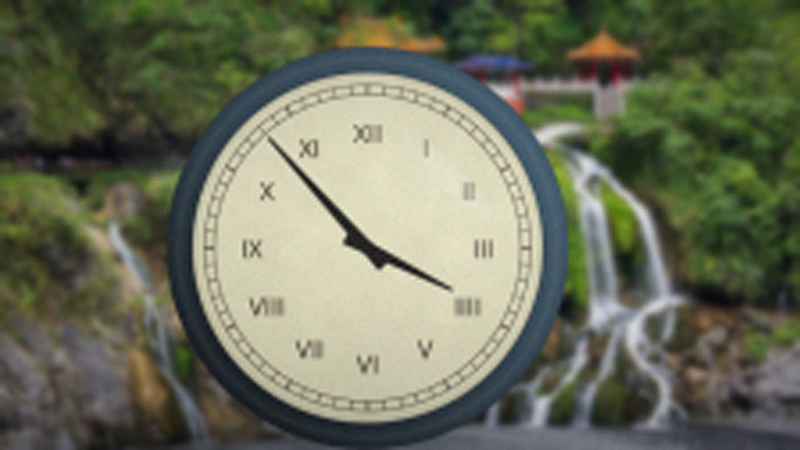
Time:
3h53
